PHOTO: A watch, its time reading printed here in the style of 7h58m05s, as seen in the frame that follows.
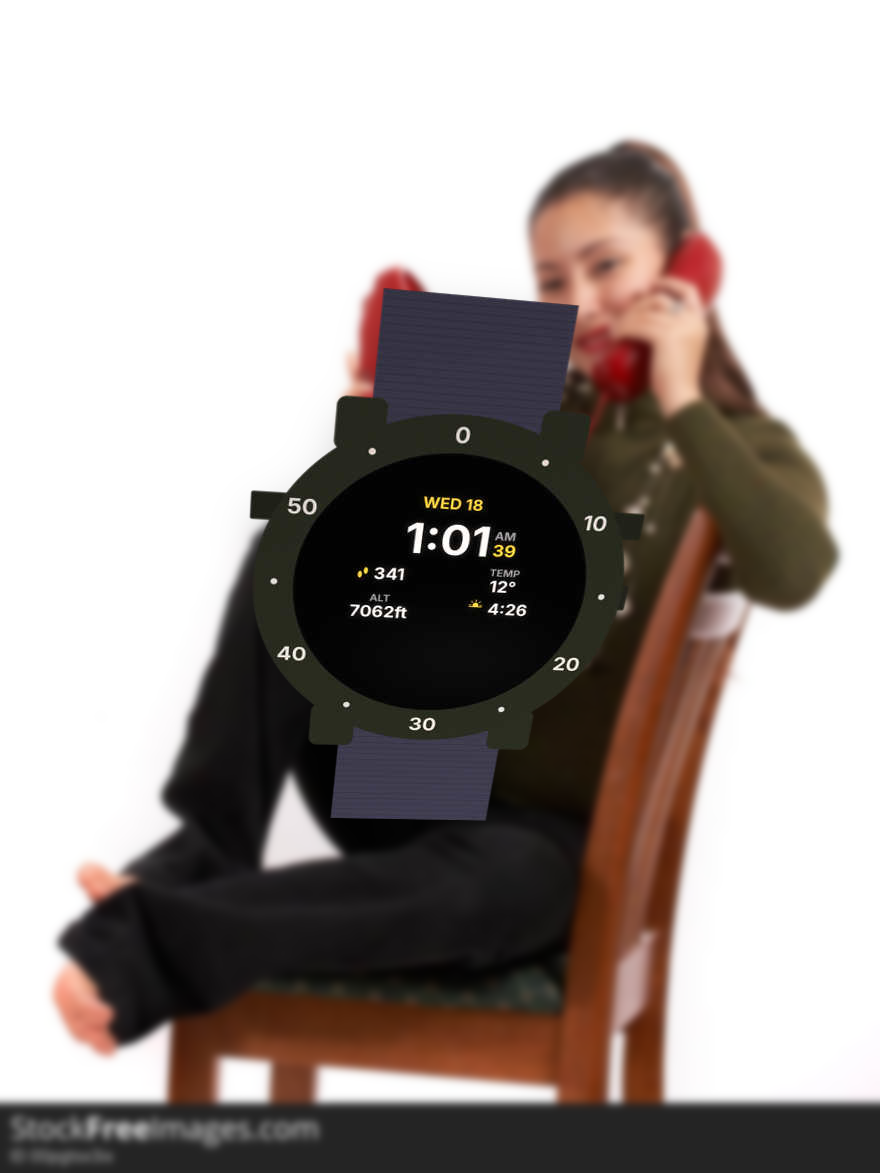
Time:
1h01m39s
